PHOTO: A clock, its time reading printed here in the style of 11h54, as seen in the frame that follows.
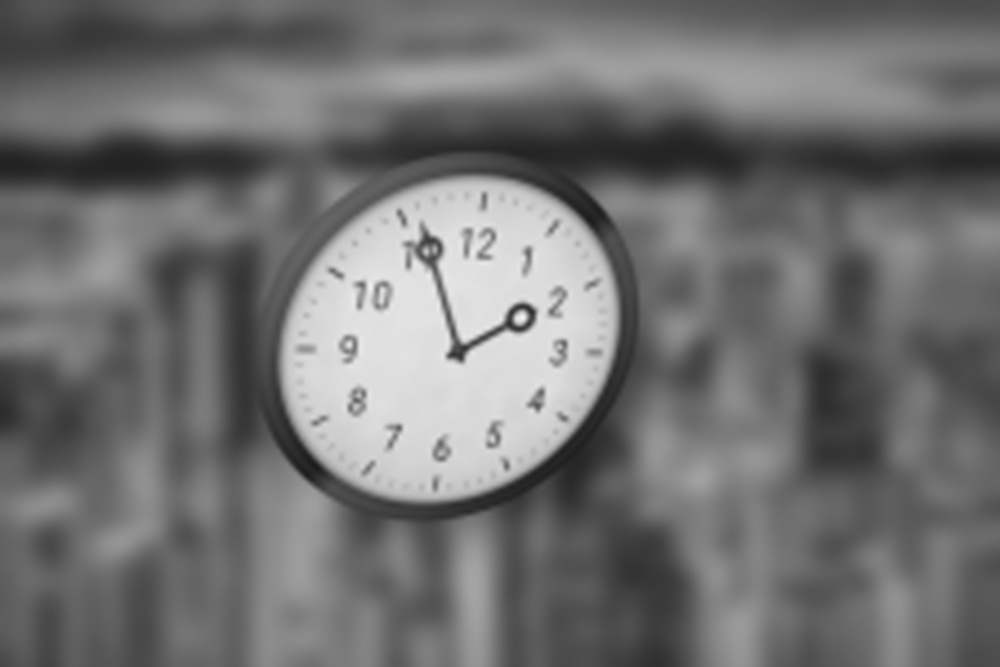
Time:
1h56
